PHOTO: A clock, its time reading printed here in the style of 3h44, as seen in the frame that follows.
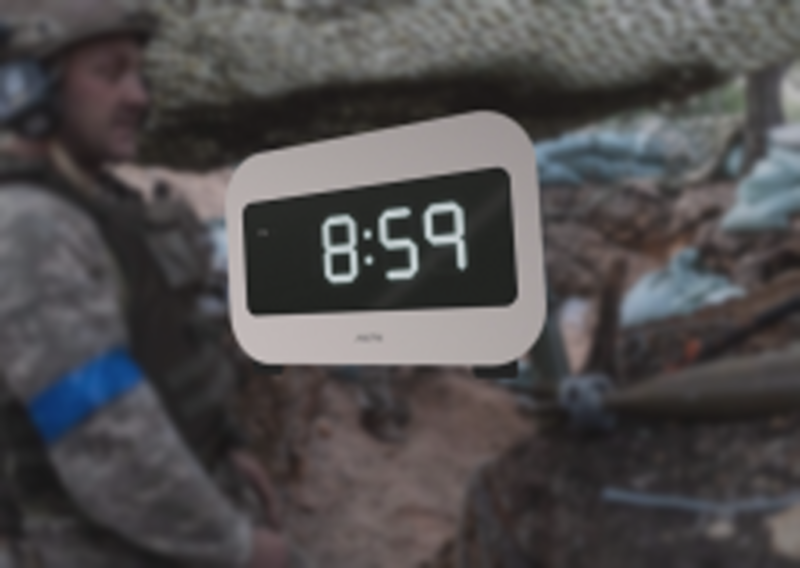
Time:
8h59
